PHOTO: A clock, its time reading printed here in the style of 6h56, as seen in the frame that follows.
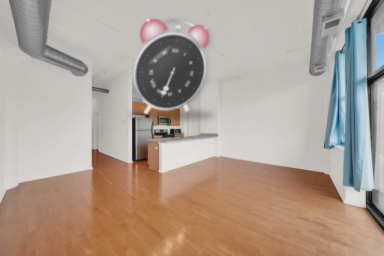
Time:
6h33
